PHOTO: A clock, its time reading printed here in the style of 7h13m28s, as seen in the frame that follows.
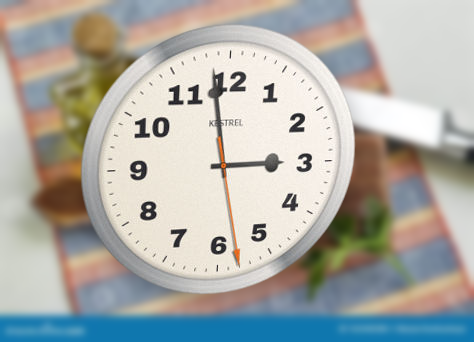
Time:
2h58m28s
